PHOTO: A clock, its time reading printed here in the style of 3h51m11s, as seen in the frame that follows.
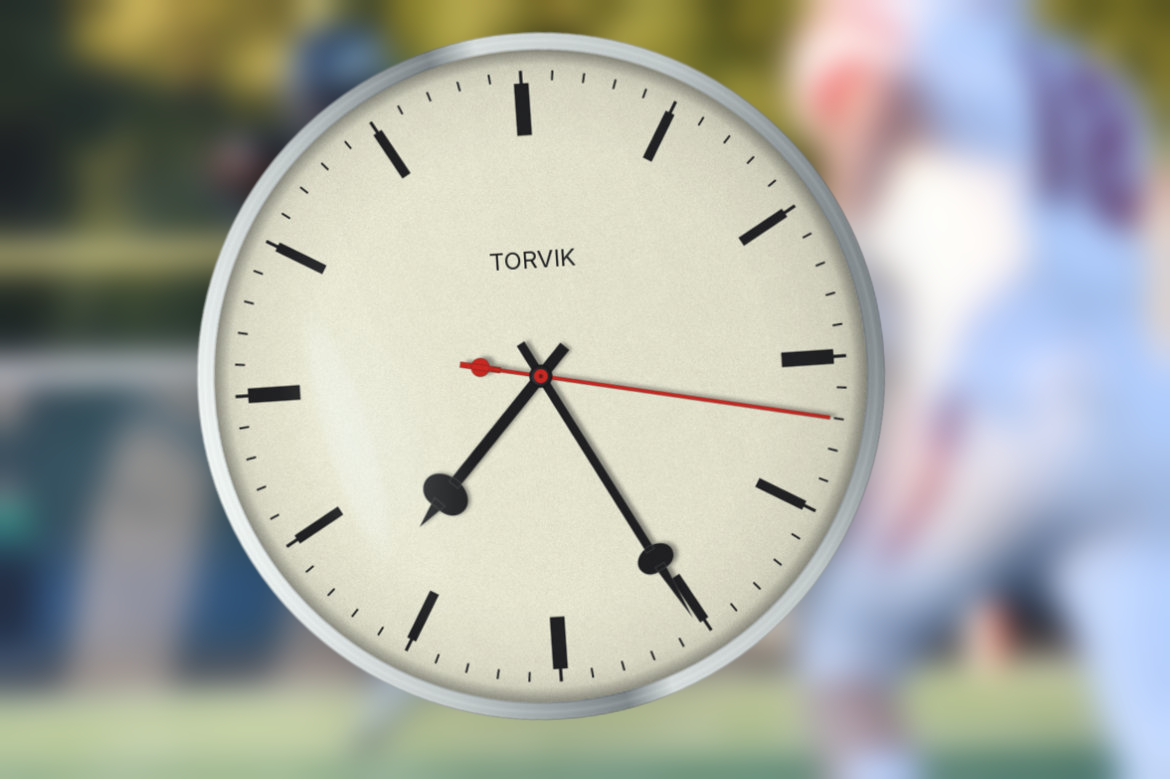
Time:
7h25m17s
